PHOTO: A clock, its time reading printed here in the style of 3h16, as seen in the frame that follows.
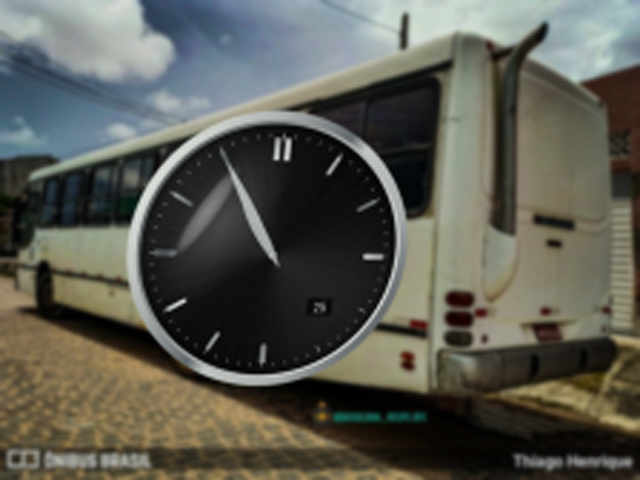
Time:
10h55
